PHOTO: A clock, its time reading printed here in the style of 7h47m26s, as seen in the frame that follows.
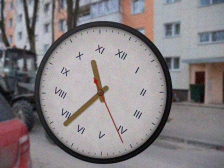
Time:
10h33m21s
